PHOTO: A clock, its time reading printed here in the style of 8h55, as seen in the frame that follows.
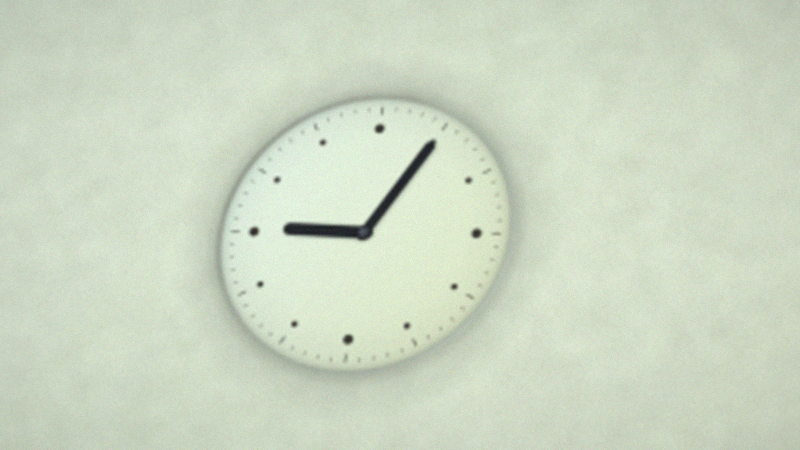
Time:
9h05
